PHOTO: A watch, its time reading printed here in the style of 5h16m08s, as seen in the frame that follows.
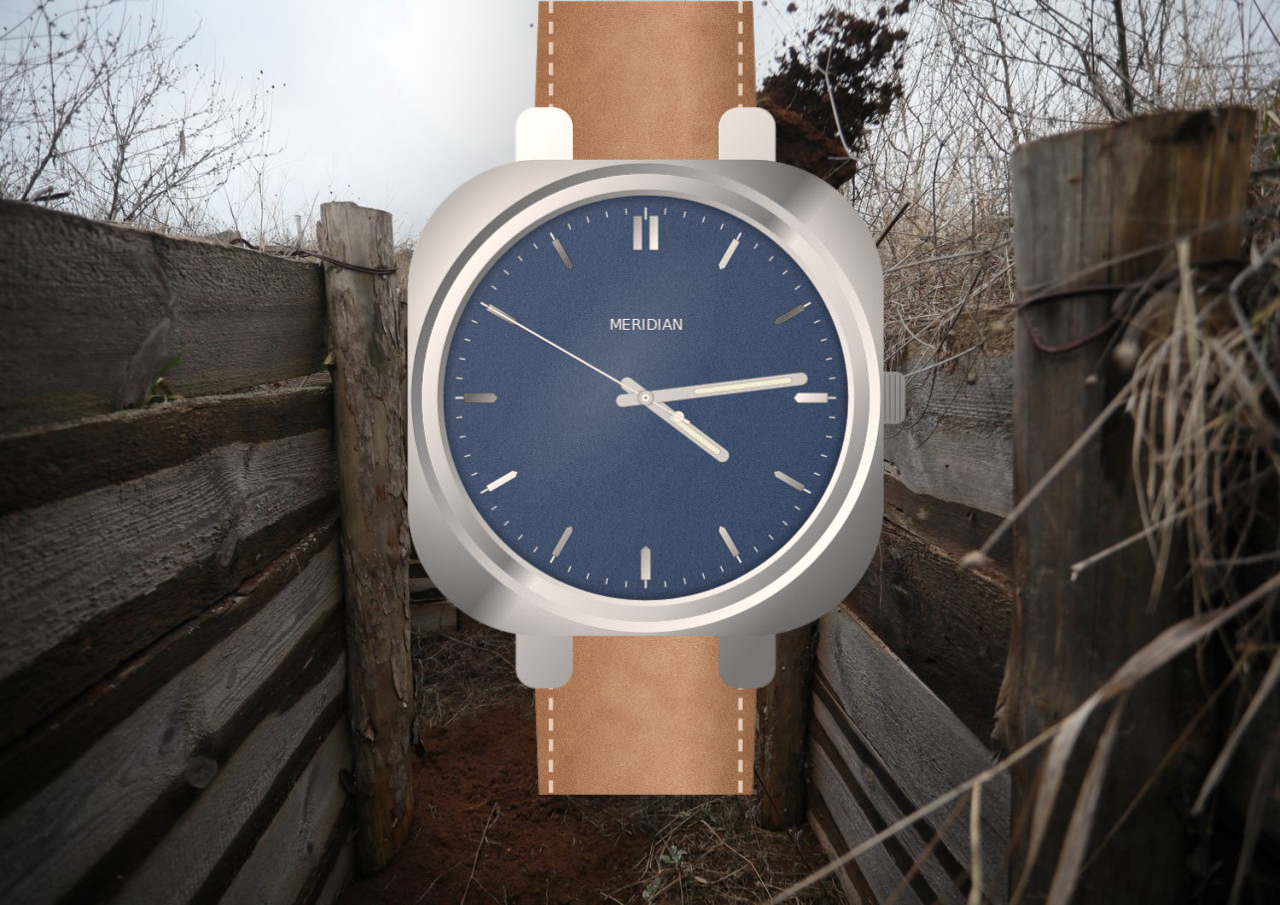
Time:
4h13m50s
